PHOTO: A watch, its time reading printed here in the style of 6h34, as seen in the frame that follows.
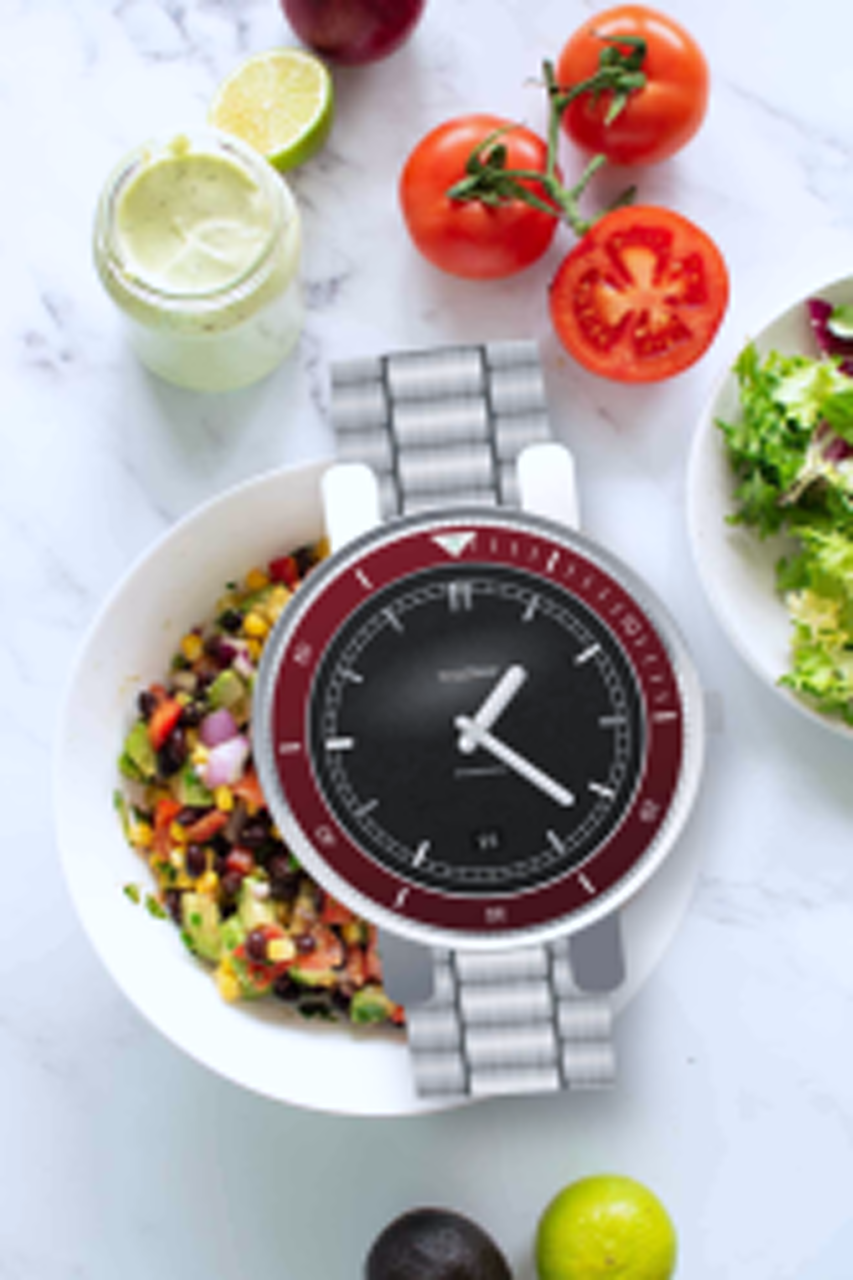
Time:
1h22
